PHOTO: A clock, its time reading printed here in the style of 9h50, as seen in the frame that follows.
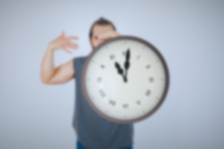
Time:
11h01
